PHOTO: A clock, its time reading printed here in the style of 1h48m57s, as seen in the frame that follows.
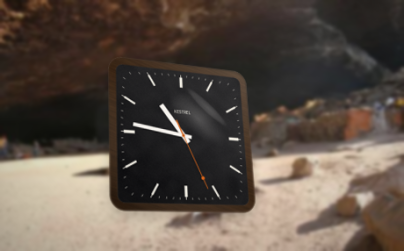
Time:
10h46m26s
